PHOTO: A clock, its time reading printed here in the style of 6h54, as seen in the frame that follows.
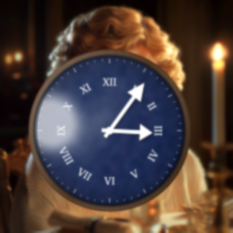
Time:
3h06
